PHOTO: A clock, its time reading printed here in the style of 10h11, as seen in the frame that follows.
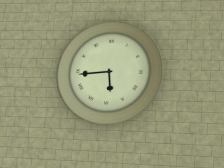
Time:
5h44
